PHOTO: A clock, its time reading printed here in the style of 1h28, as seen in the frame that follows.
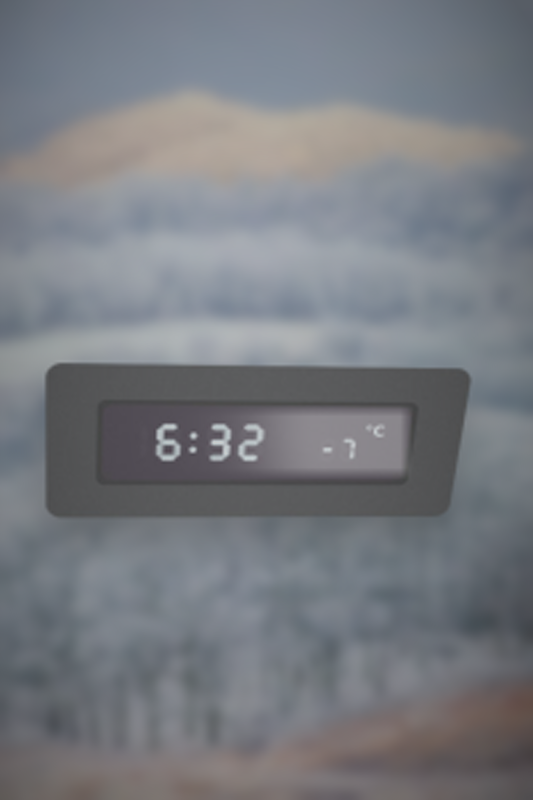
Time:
6h32
